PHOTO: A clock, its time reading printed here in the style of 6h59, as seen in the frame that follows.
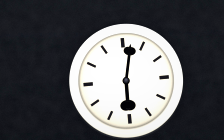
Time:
6h02
